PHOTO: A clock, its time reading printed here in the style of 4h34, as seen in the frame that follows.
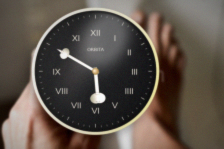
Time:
5h50
